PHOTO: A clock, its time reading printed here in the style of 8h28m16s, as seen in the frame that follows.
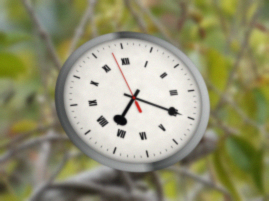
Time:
7h19m58s
